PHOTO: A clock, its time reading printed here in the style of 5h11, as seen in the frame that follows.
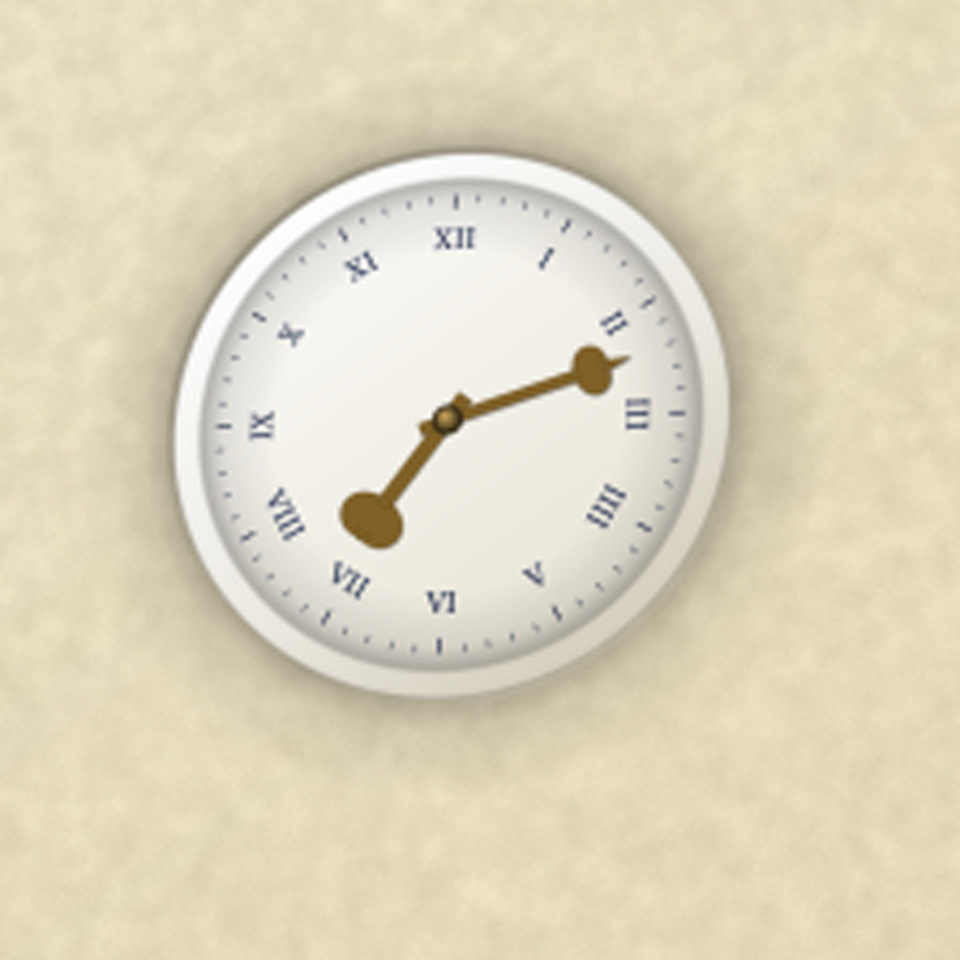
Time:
7h12
